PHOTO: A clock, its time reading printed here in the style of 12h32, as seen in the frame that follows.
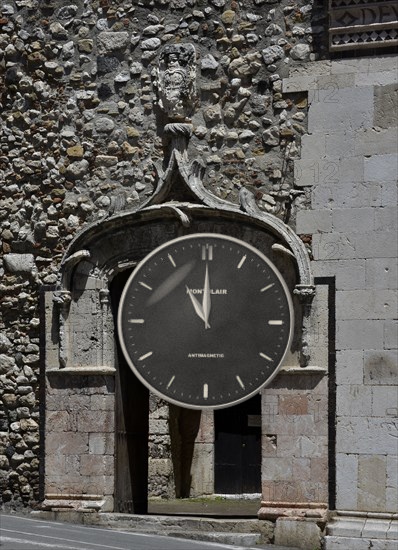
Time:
11h00
